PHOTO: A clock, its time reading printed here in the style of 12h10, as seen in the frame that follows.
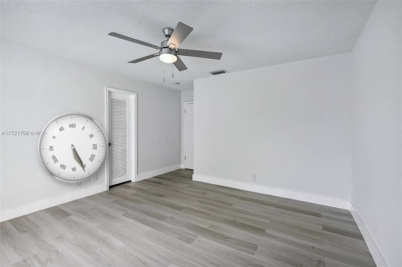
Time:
5h26
